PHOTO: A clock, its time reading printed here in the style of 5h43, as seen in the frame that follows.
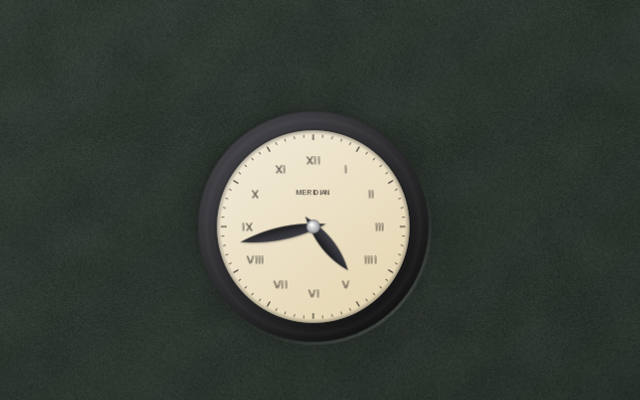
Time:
4h43
